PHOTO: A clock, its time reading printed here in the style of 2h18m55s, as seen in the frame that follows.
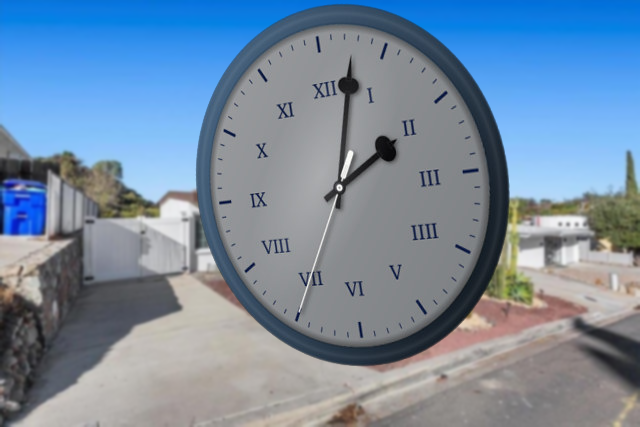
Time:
2h02m35s
